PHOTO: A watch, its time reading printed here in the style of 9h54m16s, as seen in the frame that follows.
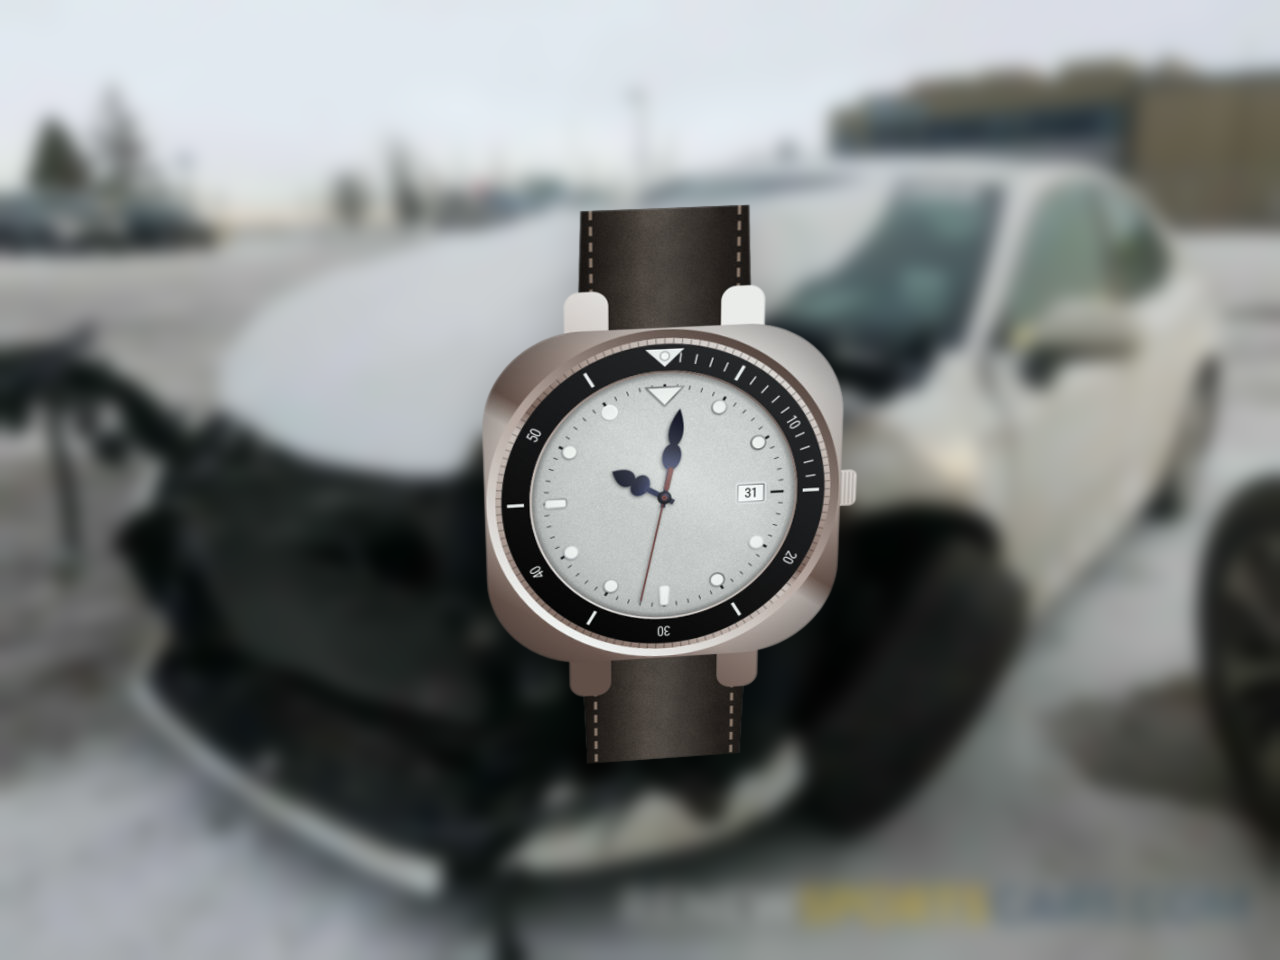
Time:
10h01m32s
